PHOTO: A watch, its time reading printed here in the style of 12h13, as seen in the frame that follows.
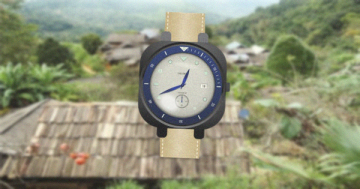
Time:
12h41
